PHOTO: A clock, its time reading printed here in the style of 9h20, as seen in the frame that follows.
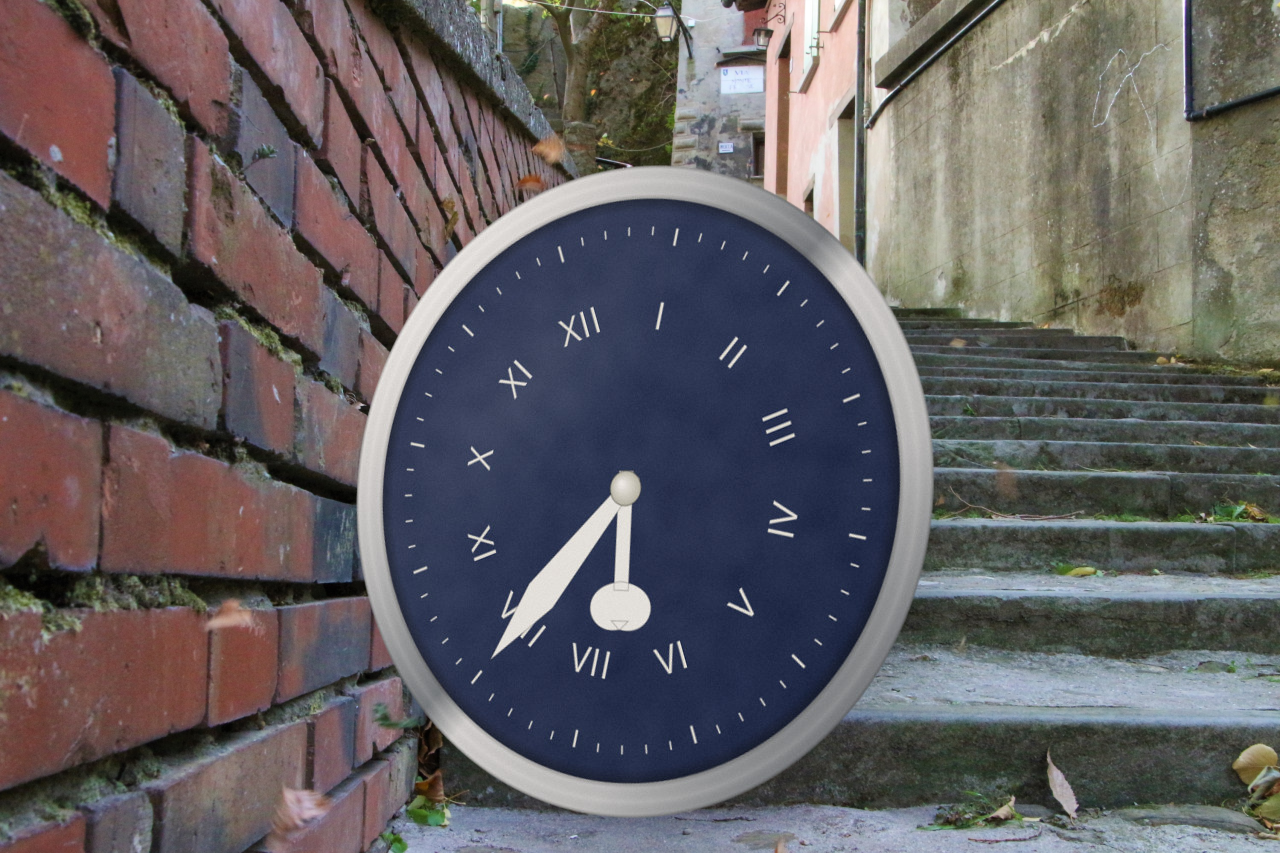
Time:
6h40
